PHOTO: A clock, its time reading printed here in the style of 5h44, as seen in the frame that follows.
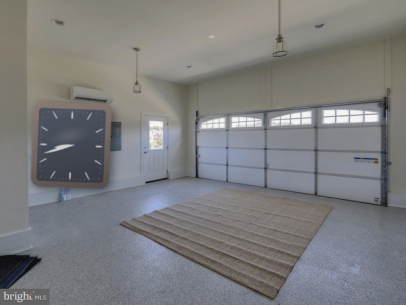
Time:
8h42
